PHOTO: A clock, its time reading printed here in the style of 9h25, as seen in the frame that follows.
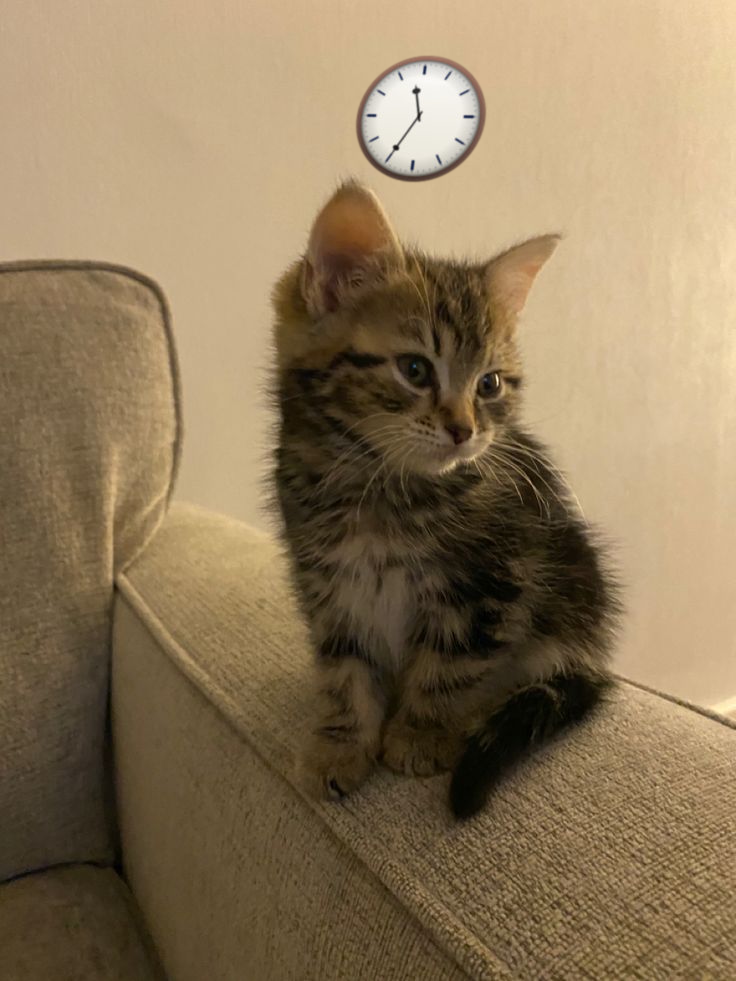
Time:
11h35
